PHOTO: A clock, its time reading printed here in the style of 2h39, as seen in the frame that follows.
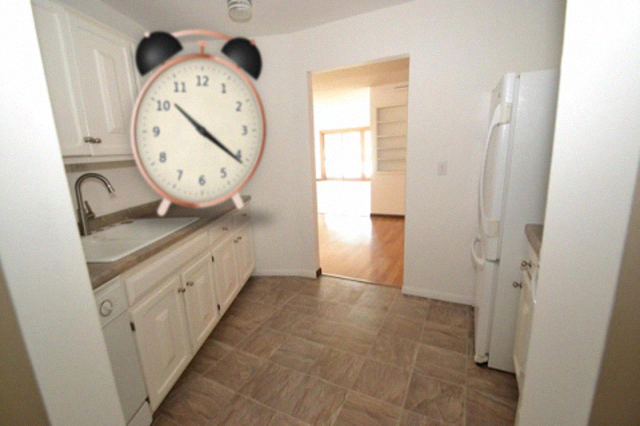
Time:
10h21
